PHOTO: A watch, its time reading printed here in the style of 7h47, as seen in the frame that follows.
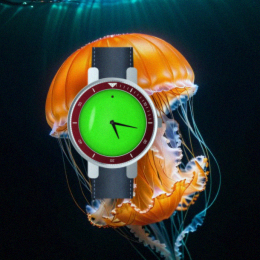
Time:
5h17
